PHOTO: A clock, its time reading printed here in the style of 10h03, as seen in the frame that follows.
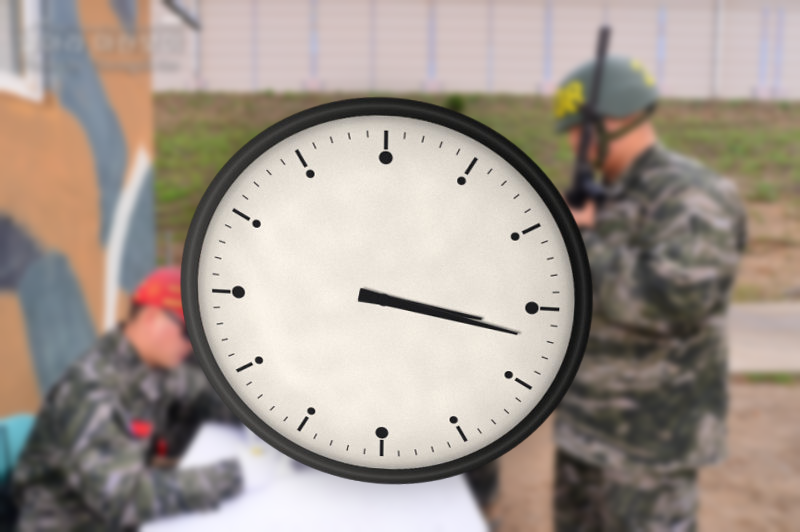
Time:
3h17
